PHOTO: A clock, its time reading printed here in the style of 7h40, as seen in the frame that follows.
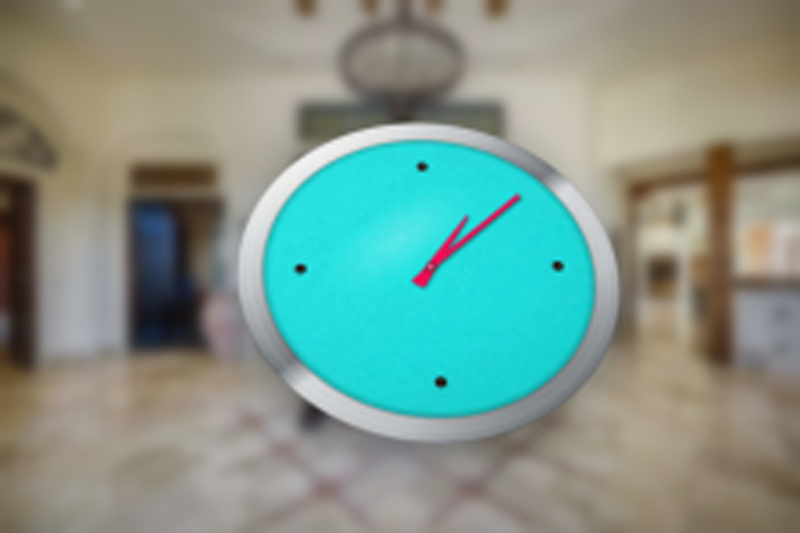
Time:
1h08
